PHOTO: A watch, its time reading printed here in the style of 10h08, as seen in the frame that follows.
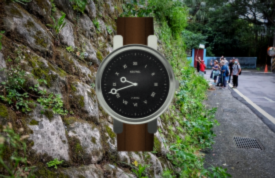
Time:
9h42
